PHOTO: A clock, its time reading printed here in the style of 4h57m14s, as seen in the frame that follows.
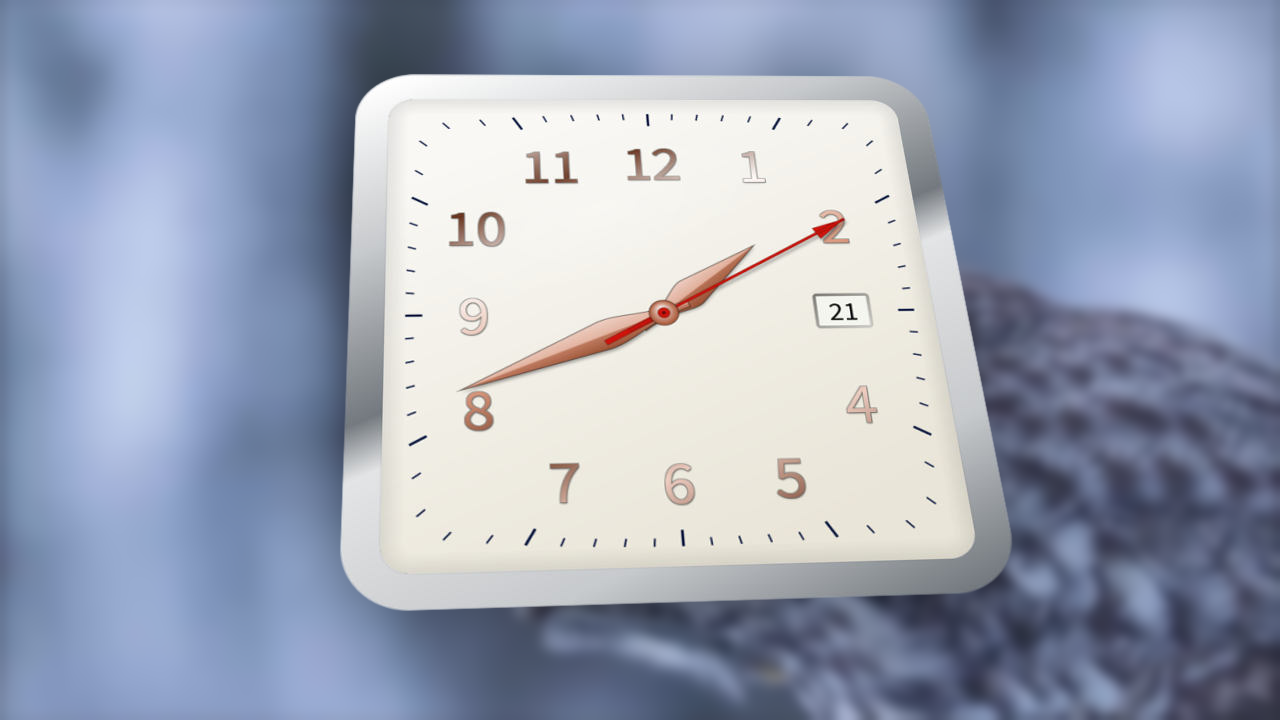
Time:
1h41m10s
